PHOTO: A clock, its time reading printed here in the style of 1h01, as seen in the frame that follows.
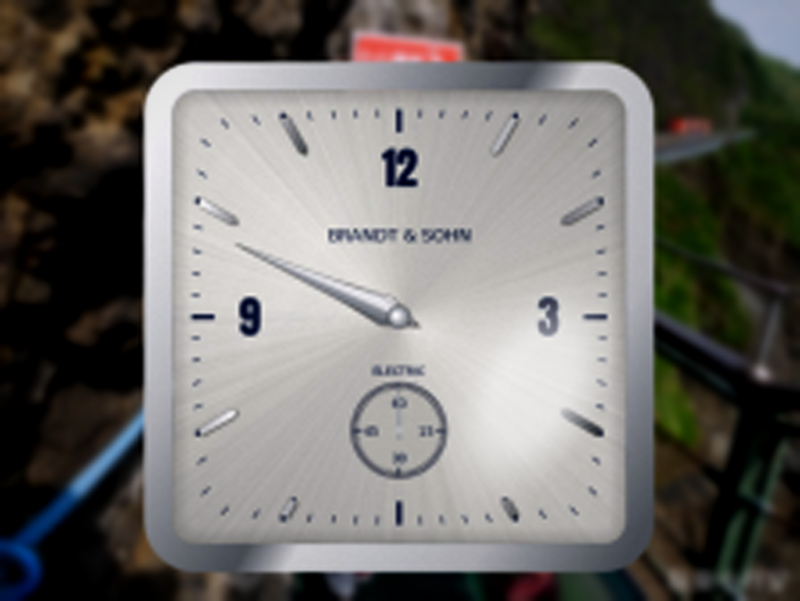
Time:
9h49
